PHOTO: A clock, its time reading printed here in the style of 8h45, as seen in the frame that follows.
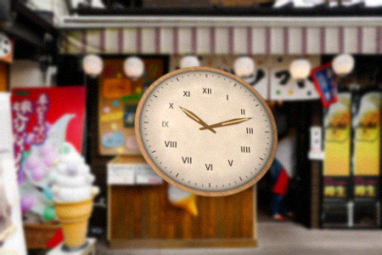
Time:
10h12
